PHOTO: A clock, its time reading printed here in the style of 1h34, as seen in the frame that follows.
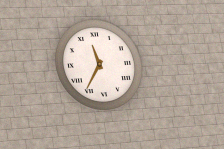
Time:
11h36
